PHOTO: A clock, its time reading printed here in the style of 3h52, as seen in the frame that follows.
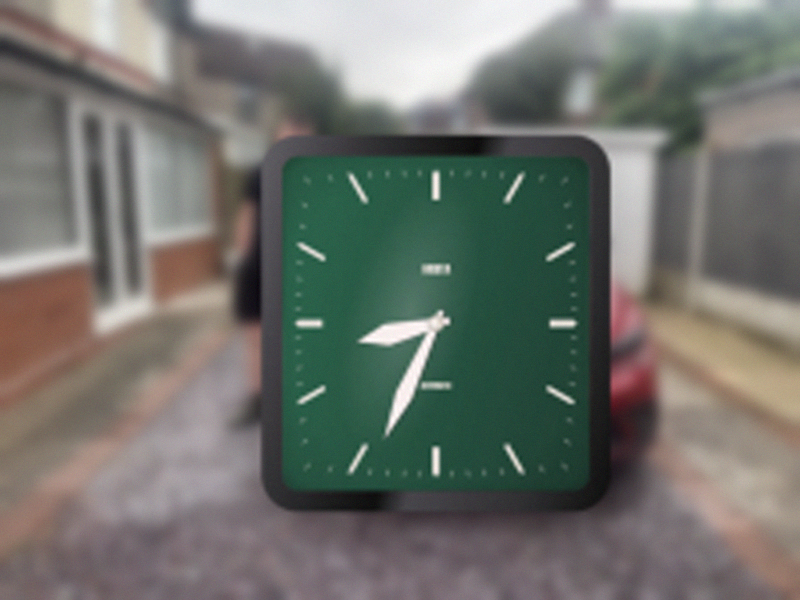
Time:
8h34
